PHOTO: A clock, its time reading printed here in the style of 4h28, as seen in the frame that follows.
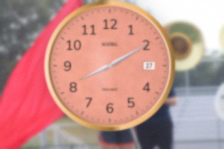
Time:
8h10
